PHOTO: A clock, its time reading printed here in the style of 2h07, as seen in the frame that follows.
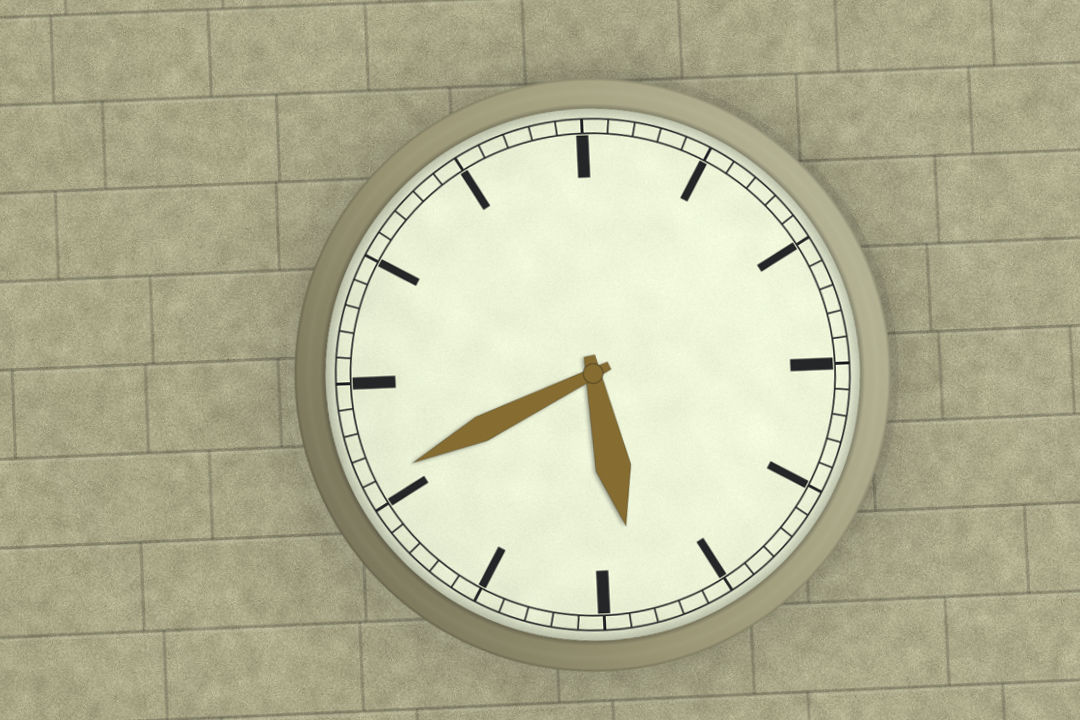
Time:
5h41
